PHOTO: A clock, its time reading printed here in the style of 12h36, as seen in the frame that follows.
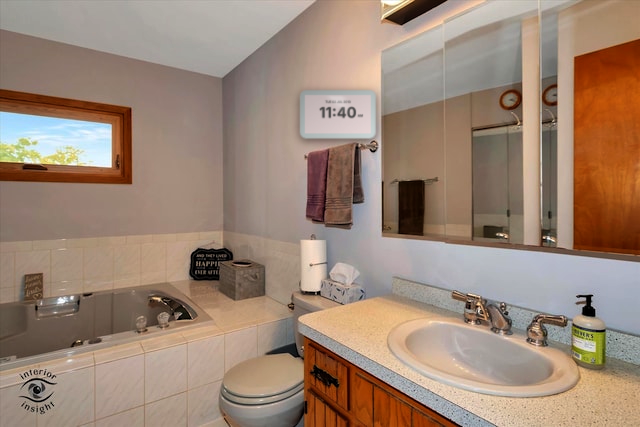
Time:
11h40
